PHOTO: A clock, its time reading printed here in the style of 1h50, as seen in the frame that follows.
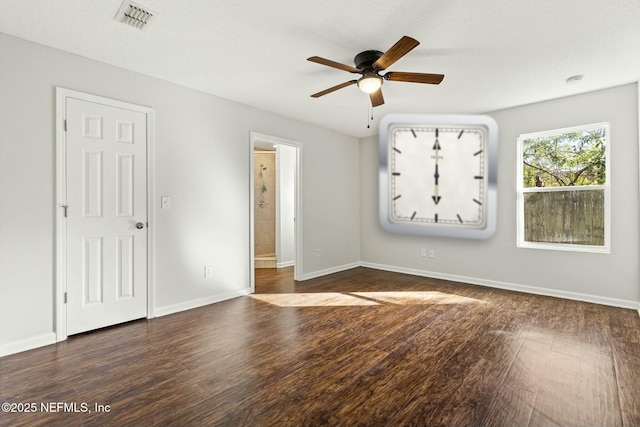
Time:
6h00
